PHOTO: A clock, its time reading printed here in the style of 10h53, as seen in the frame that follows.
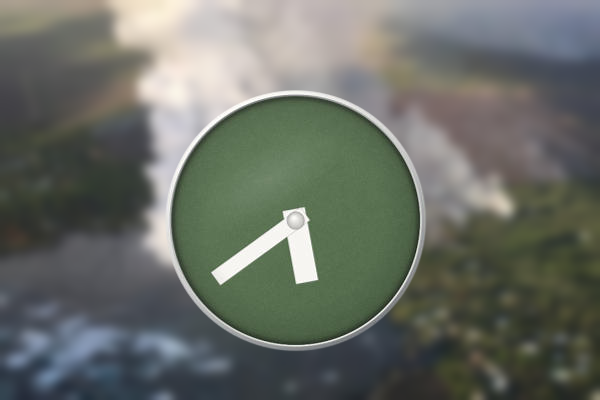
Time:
5h39
